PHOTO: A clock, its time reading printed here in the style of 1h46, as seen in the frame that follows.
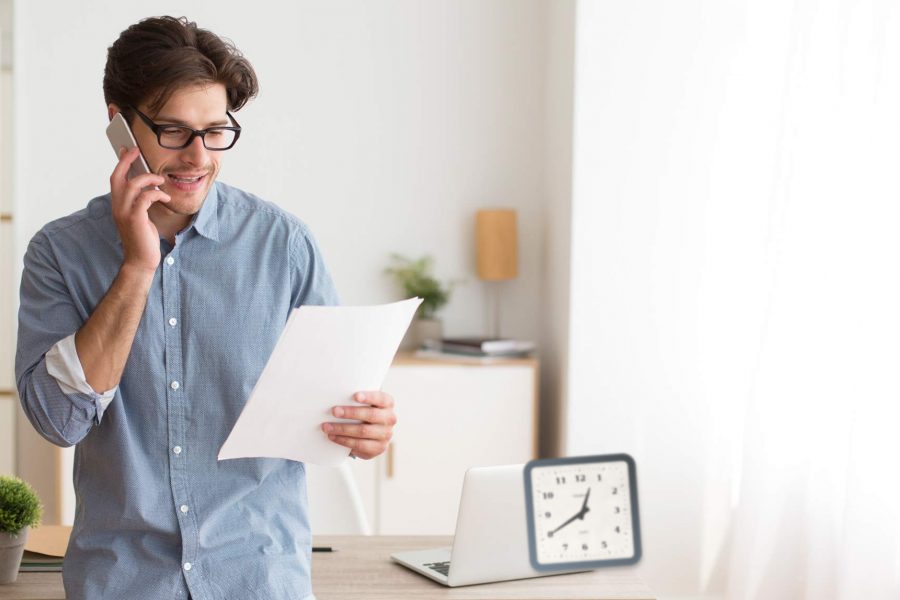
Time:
12h40
